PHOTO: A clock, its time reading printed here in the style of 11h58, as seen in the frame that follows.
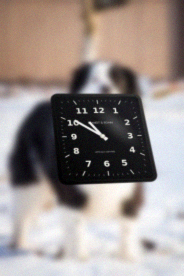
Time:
10h51
